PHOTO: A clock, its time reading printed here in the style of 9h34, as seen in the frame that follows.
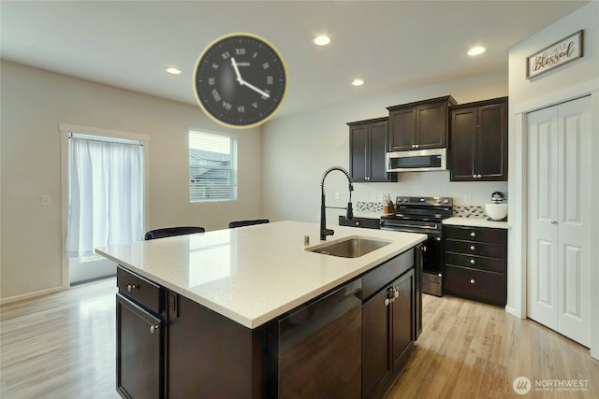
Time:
11h20
